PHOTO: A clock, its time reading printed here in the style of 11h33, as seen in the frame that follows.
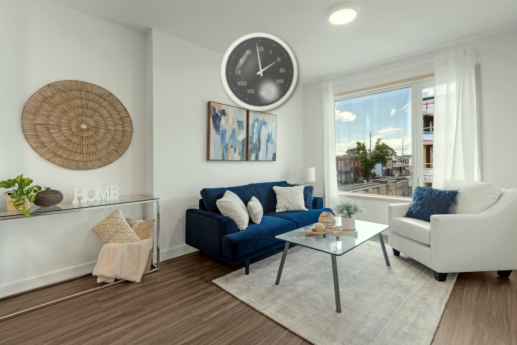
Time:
1h59
